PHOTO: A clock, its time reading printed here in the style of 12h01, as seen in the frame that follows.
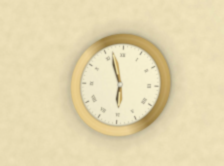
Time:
5h57
